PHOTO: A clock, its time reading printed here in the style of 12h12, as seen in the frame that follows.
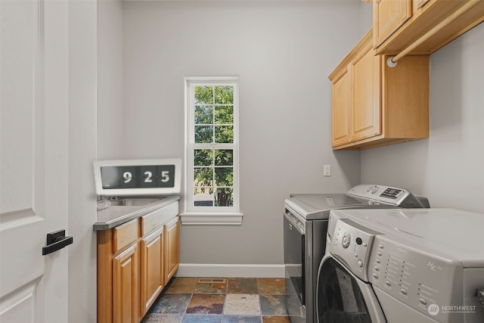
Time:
9h25
